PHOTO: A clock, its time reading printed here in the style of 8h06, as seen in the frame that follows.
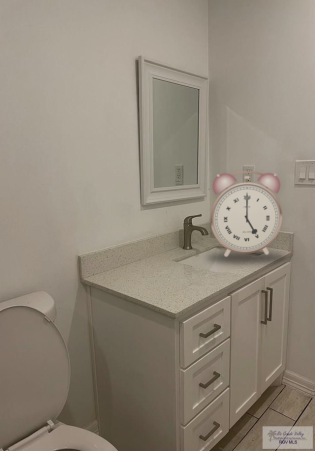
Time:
5h00
